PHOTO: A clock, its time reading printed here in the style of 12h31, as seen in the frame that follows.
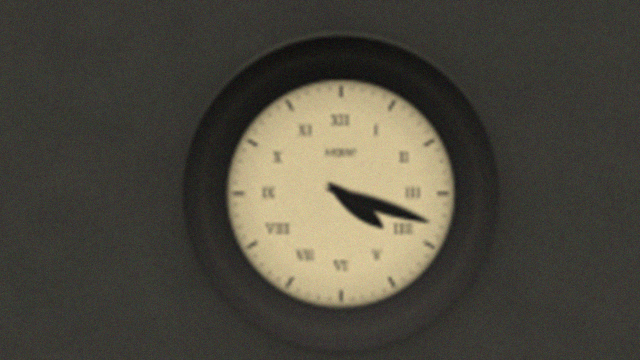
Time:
4h18
